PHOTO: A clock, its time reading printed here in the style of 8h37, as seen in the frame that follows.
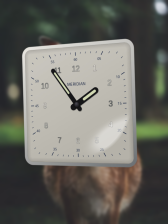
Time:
1h54
